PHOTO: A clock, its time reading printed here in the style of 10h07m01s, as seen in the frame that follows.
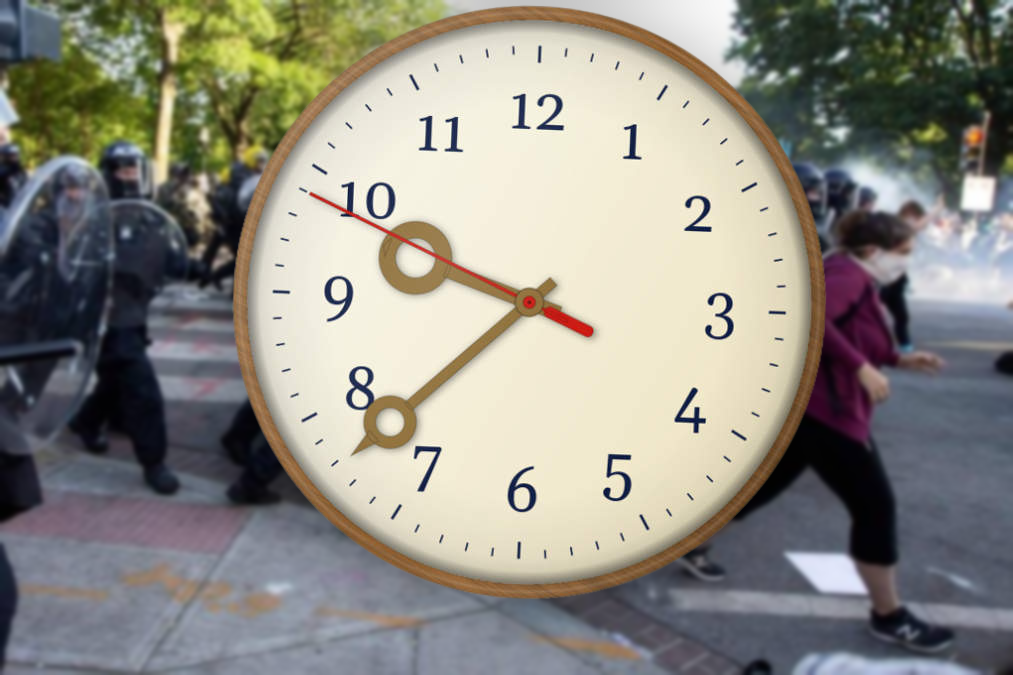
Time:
9h37m49s
